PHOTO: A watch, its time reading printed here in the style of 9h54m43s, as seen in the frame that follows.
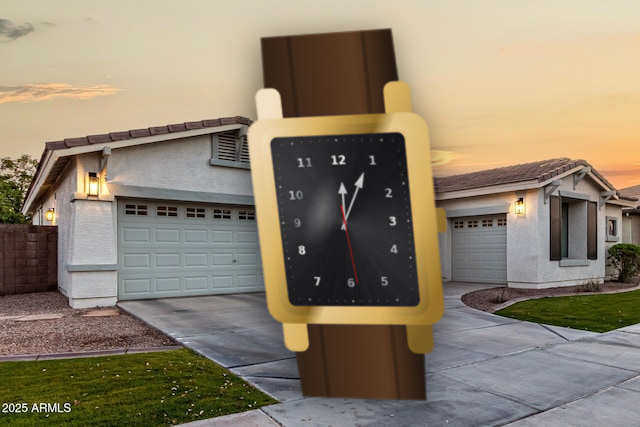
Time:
12h04m29s
